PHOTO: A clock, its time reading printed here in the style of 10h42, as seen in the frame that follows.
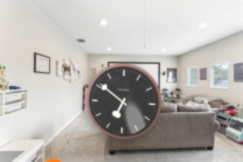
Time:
6h51
